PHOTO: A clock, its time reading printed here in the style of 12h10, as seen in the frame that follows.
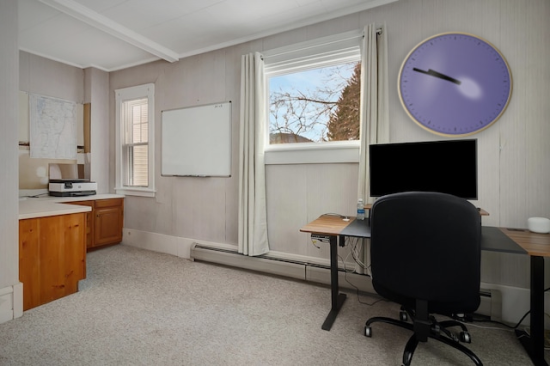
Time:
9h48
